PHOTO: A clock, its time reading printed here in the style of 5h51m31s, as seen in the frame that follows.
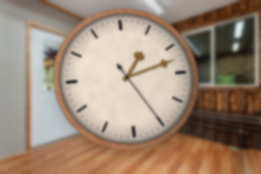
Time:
1h12m25s
